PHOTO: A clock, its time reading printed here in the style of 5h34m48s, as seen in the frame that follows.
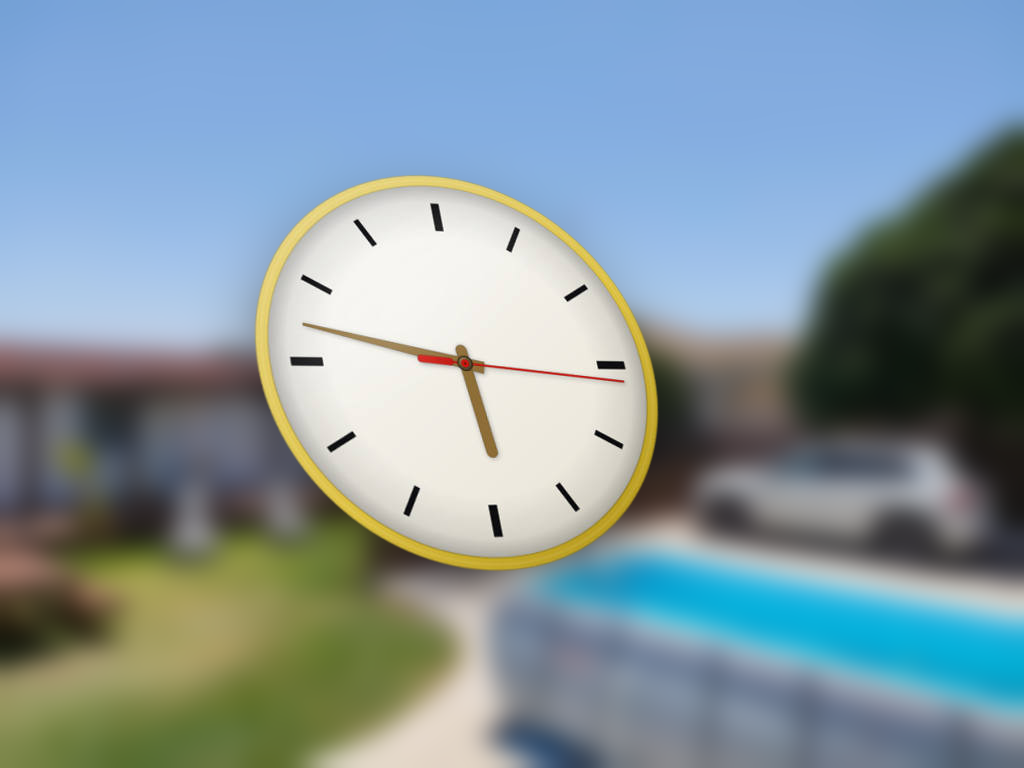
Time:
5h47m16s
